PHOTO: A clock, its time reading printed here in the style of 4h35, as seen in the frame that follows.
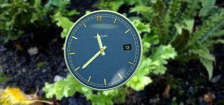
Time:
11h39
